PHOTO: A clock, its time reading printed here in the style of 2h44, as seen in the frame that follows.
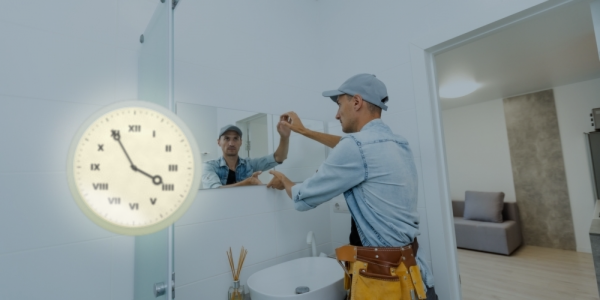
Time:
3h55
